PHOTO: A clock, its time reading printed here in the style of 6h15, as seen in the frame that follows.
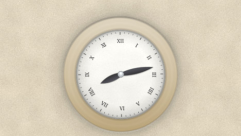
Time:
8h13
